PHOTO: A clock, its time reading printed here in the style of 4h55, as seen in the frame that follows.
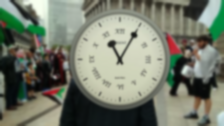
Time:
11h05
